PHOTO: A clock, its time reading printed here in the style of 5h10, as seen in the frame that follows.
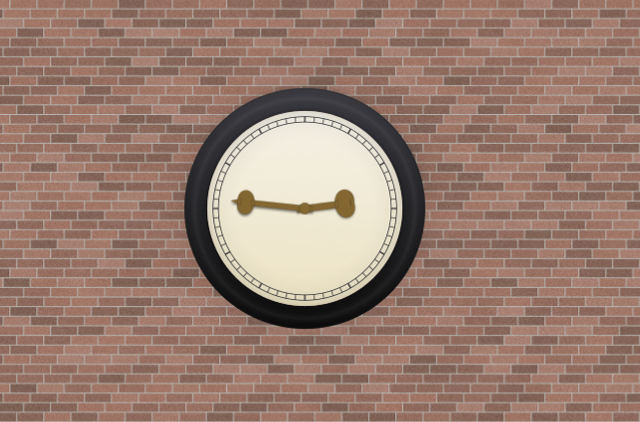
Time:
2h46
